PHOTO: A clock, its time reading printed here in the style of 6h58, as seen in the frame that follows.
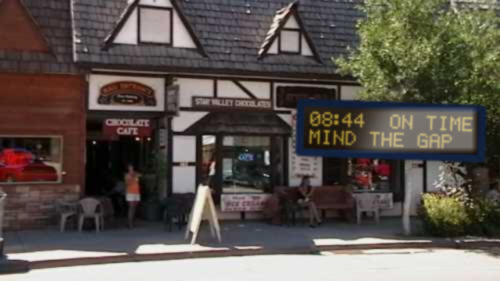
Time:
8h44
